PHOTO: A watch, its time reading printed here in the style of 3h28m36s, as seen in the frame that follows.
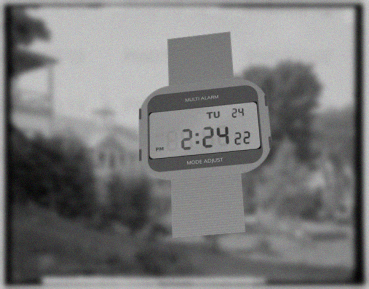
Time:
2h24m22s
